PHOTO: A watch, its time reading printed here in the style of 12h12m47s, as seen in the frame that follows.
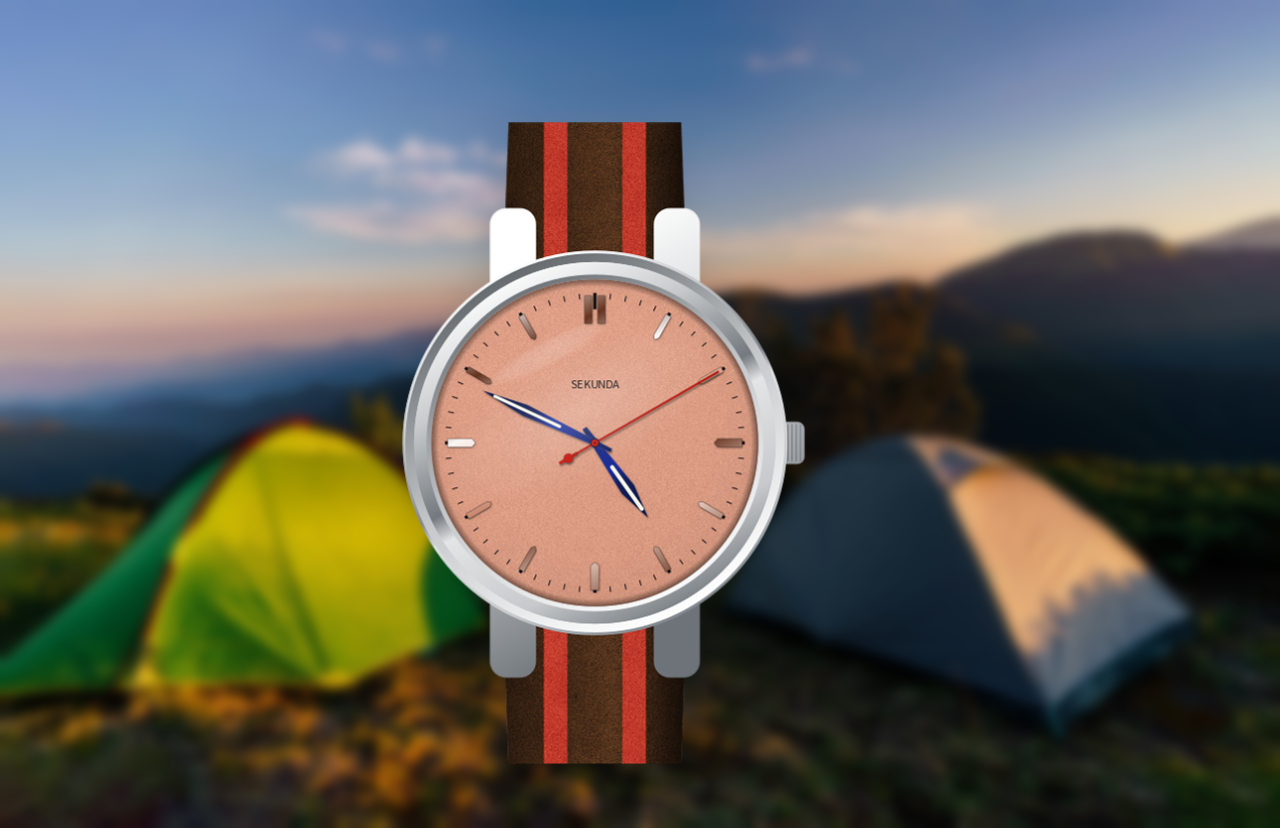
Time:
4h49m10s
